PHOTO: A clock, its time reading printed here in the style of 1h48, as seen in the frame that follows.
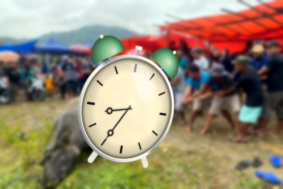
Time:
8h35
